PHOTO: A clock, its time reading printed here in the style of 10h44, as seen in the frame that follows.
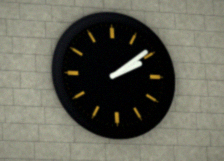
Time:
2h09
